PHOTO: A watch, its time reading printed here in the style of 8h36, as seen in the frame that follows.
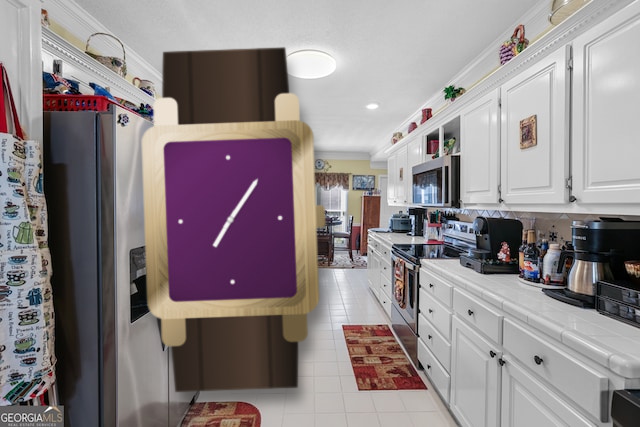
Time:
7h06
